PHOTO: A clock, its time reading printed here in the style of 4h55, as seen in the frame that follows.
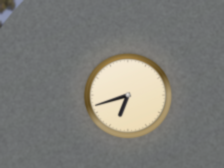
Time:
6h42
